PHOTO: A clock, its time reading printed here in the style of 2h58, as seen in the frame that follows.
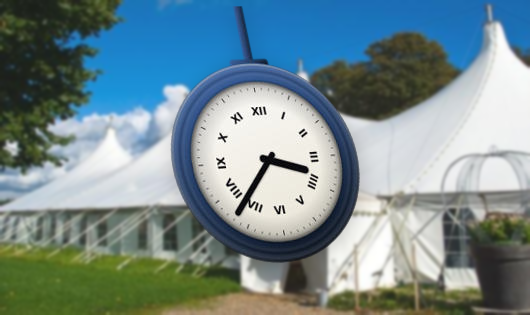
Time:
3h37
